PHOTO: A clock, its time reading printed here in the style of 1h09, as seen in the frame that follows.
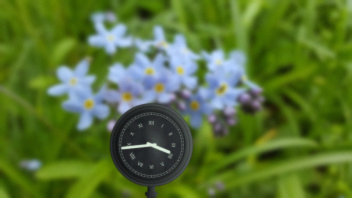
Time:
3h44
